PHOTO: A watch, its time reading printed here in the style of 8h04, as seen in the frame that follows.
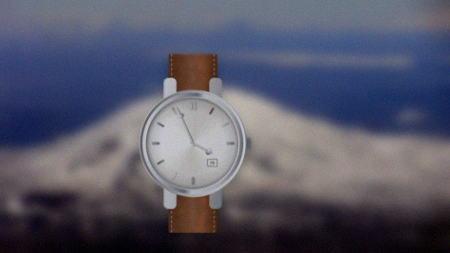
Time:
3h56
